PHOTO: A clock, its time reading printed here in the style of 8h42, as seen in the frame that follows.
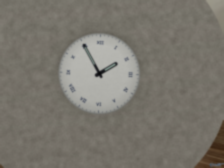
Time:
1h55
